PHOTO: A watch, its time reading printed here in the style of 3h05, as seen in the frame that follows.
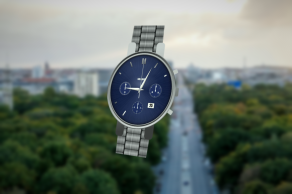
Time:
9h04
